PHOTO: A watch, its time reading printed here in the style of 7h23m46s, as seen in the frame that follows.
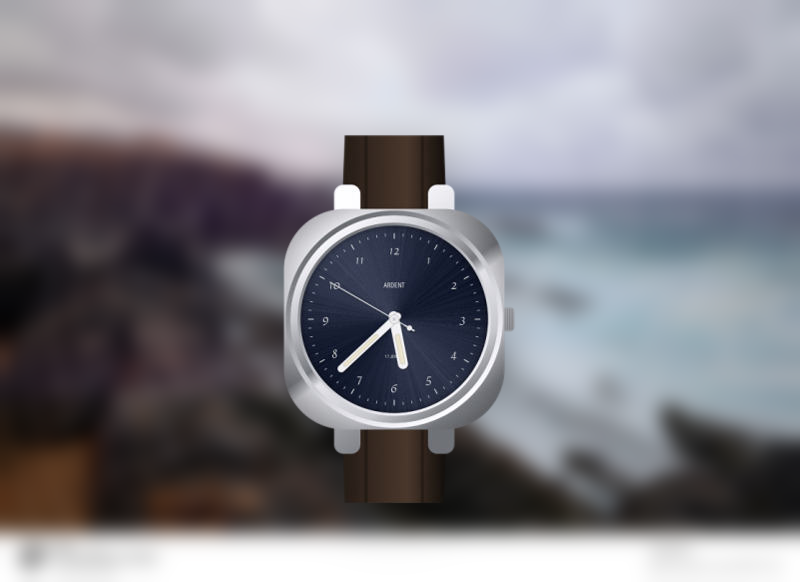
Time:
5h37m50s
